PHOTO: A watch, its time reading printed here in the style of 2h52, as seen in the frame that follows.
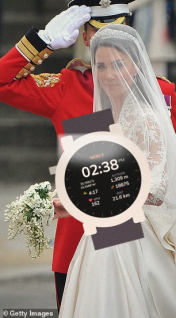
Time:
2h38
